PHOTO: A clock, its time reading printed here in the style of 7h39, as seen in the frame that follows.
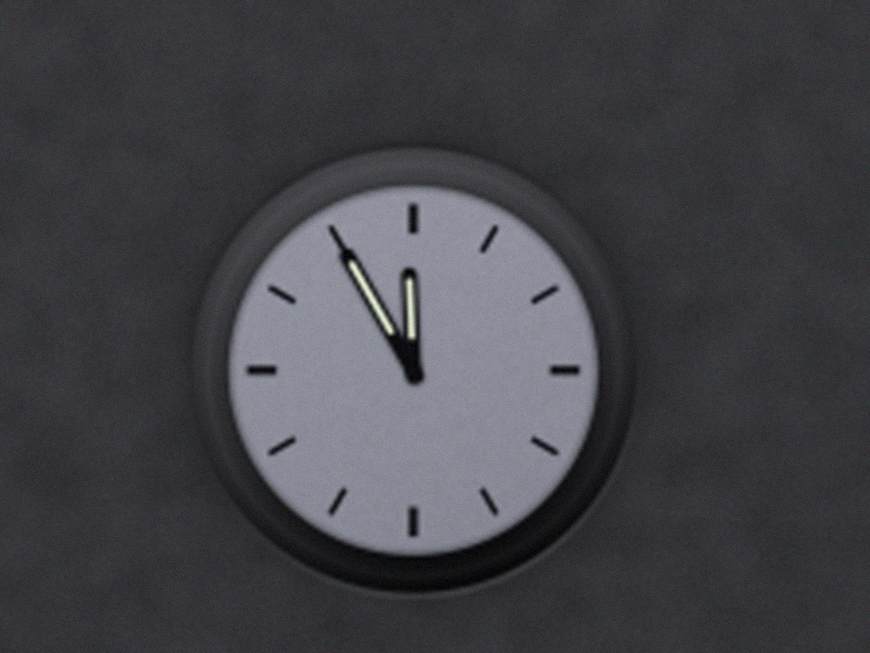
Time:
11h55
